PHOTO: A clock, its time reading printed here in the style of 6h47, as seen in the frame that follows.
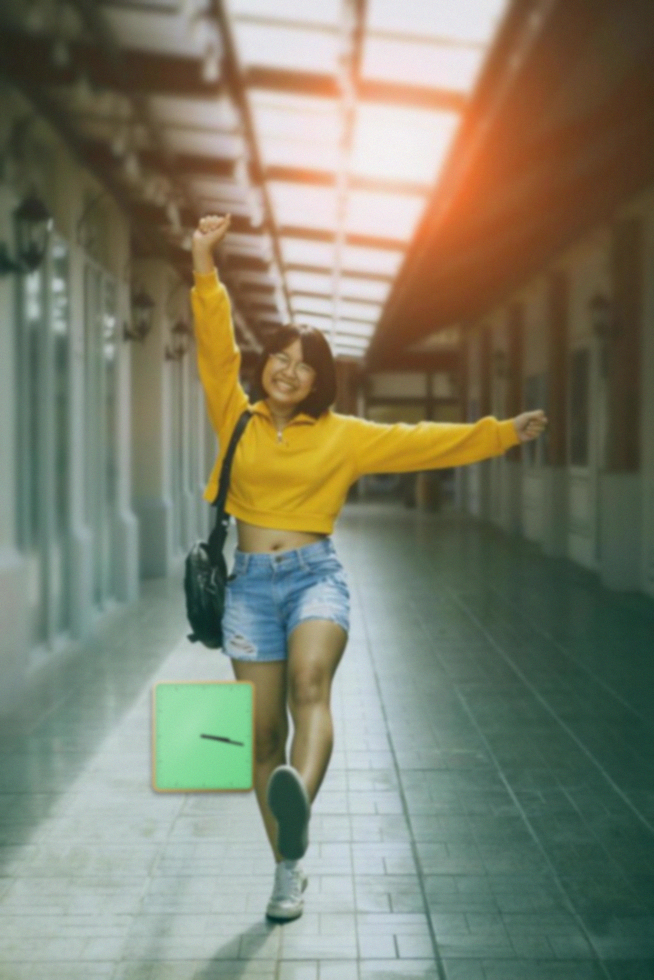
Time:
3h17
